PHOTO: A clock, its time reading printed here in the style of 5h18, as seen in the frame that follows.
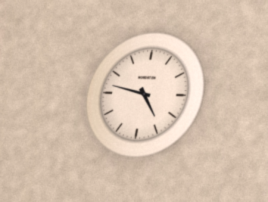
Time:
4h47
